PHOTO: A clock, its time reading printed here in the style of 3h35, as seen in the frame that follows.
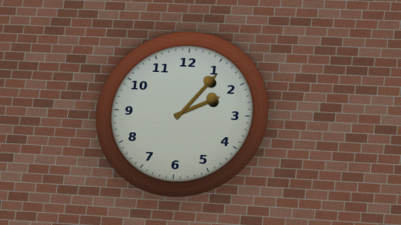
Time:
2h06
